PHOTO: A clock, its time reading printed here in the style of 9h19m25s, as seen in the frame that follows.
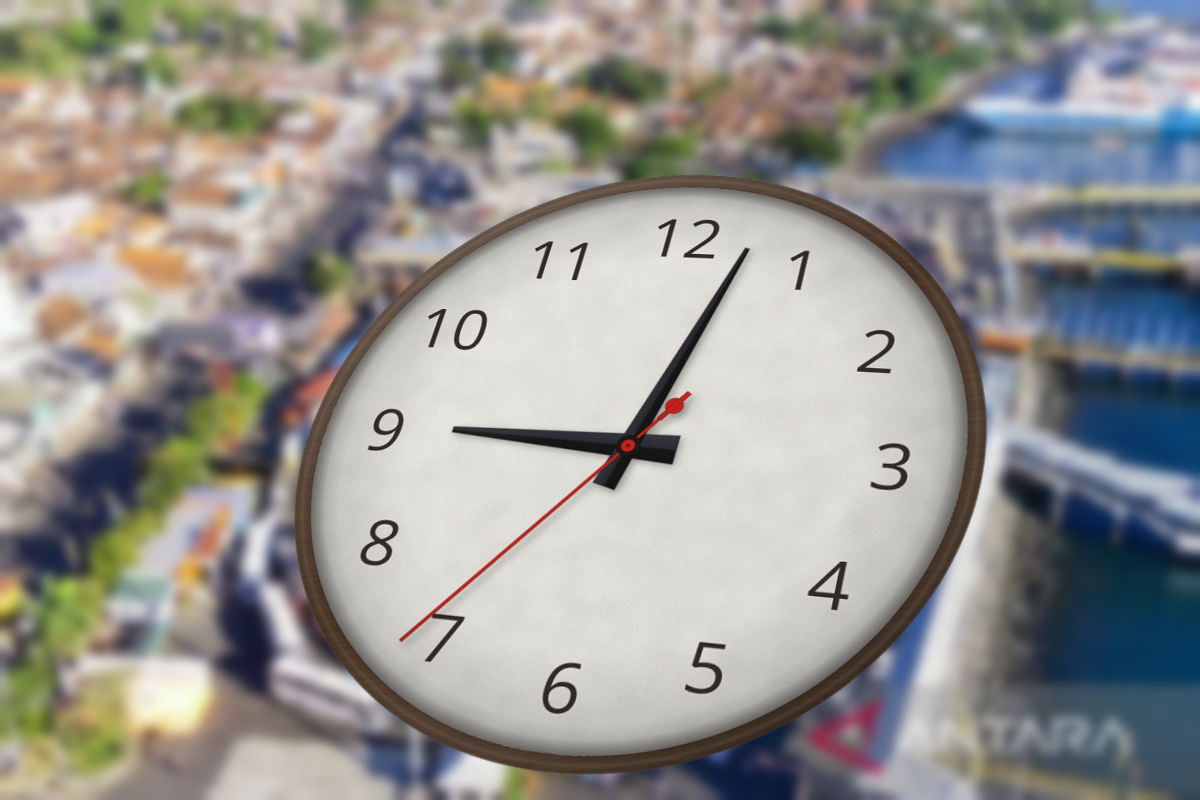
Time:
9h02m36s
